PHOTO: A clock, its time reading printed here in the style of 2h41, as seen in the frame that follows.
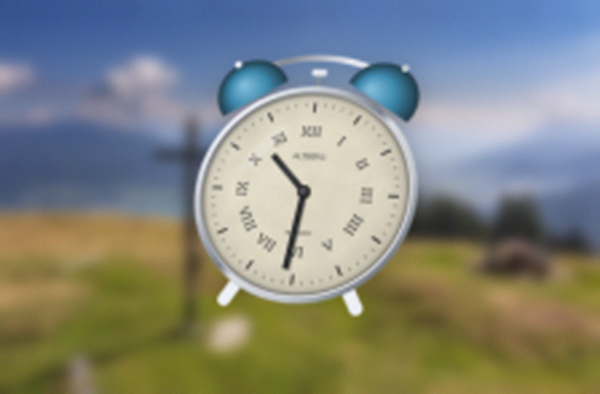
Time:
10h31
